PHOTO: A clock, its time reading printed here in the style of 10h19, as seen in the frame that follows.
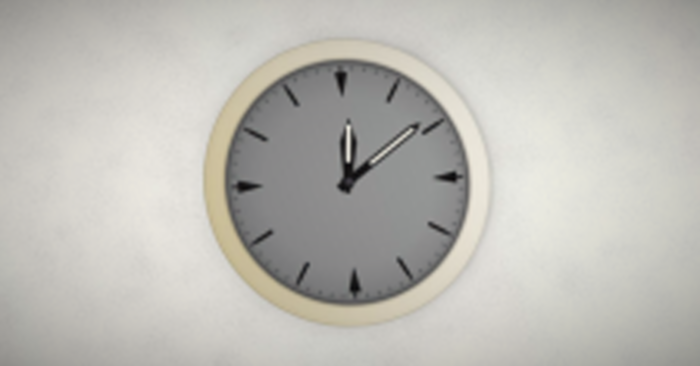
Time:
12h09
